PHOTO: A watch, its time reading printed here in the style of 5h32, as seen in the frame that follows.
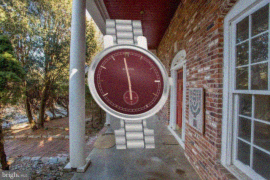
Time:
5h59
